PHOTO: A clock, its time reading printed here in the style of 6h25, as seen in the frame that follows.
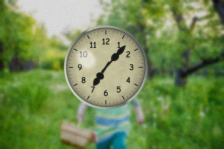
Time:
7h07
